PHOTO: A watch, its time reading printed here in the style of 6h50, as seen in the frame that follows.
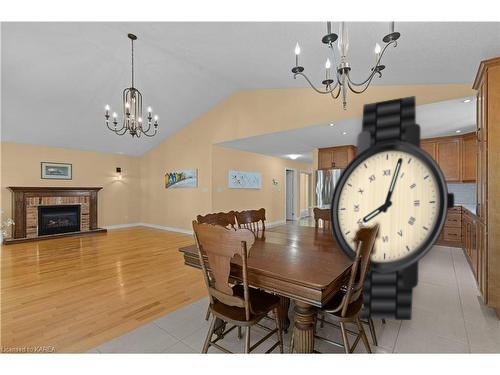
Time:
8h03
